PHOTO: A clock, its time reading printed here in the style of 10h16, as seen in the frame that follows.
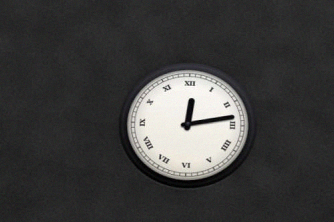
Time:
12h13
